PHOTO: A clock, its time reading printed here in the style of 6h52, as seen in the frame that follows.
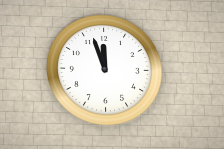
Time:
11h57
